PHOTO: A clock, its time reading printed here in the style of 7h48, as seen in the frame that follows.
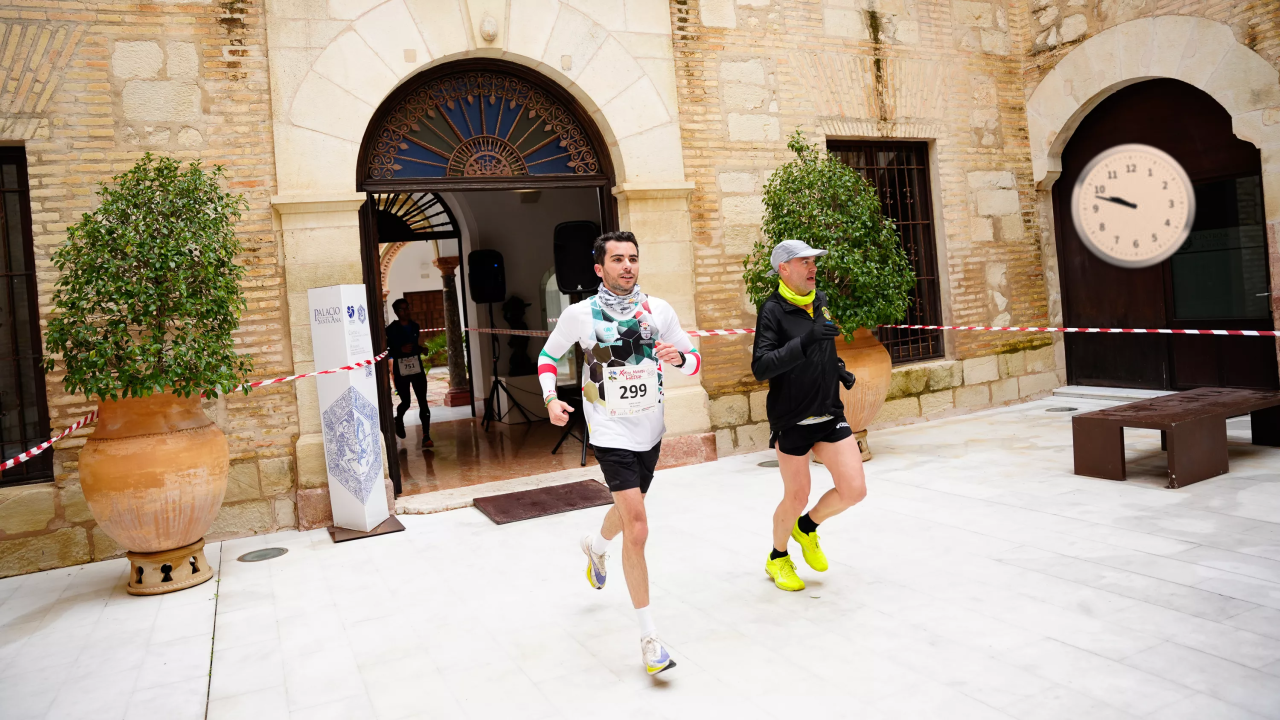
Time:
9h48
